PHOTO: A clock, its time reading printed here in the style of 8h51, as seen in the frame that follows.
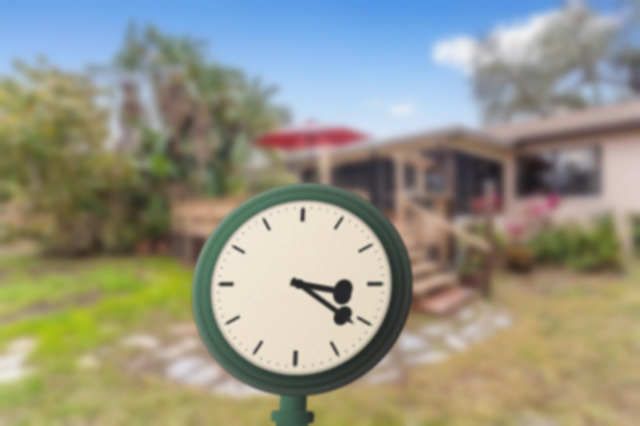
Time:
3h21
